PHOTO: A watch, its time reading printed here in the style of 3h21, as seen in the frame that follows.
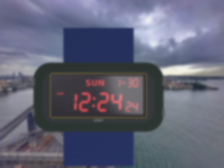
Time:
12h24
